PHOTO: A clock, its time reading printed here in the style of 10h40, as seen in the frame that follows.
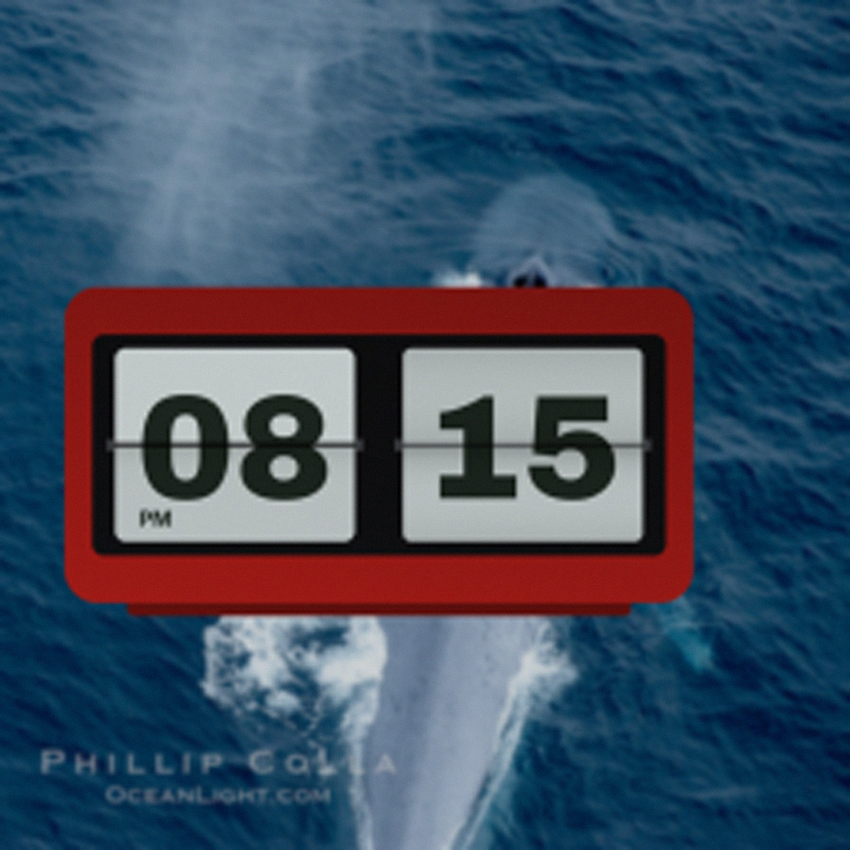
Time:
8h15
